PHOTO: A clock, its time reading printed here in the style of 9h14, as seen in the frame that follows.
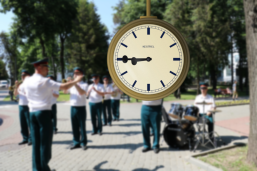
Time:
8h45
